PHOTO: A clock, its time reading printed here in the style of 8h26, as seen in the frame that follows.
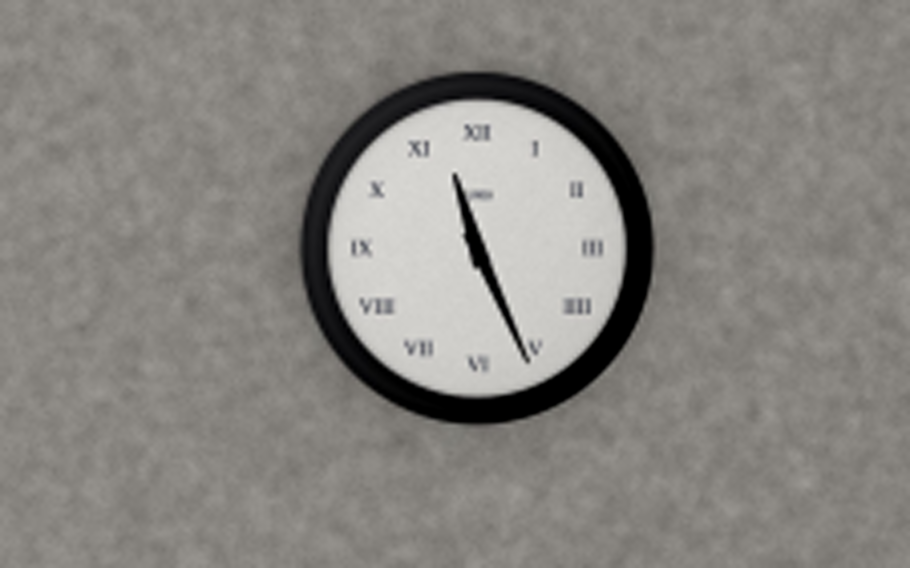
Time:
11h26
